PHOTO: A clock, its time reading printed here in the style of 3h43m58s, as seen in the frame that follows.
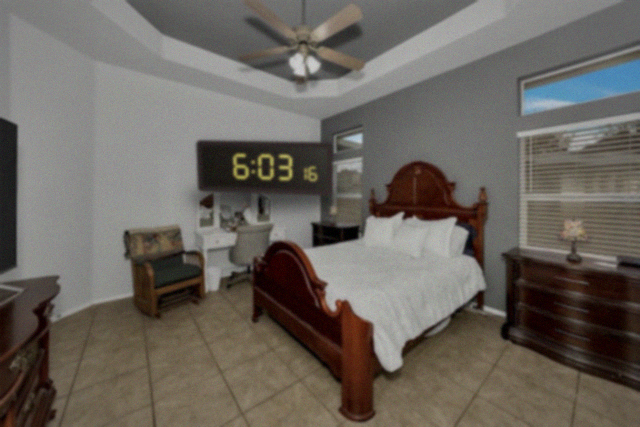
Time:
6h03m16s
